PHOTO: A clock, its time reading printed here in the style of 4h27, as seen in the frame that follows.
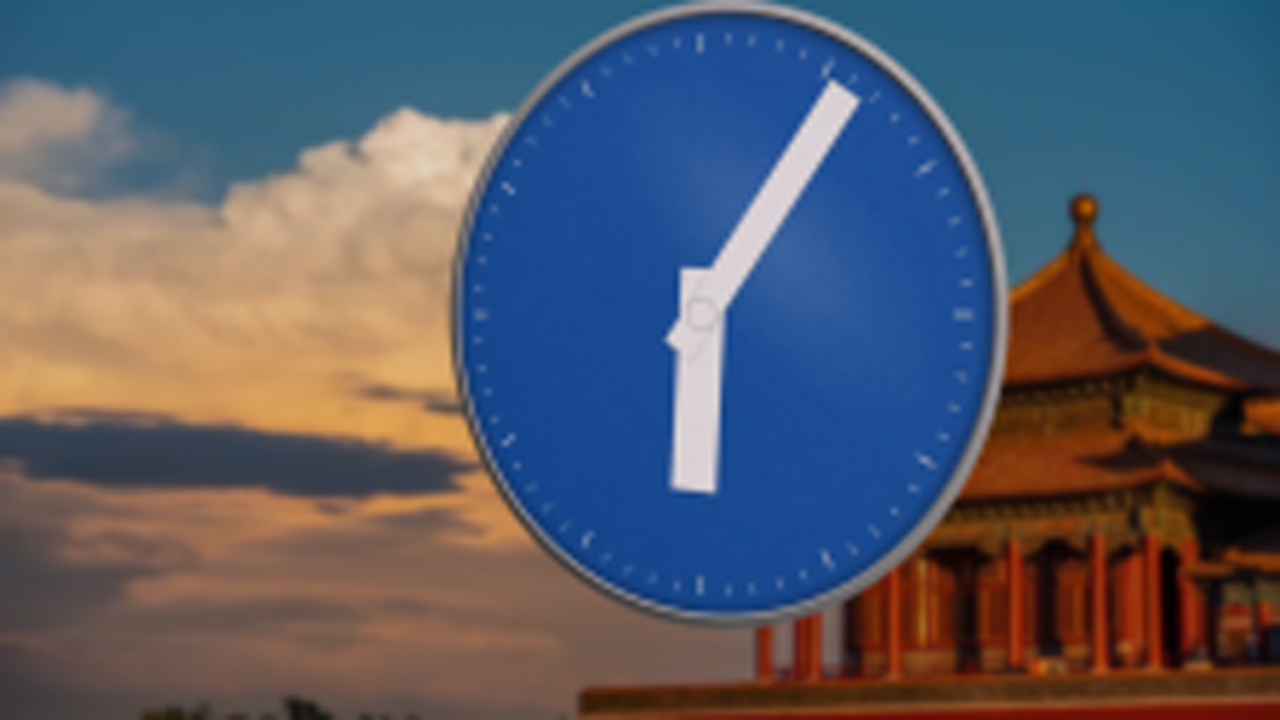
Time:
6h06
